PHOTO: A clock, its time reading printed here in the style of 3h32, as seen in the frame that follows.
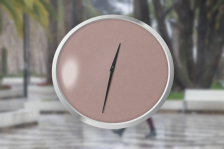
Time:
12h32
